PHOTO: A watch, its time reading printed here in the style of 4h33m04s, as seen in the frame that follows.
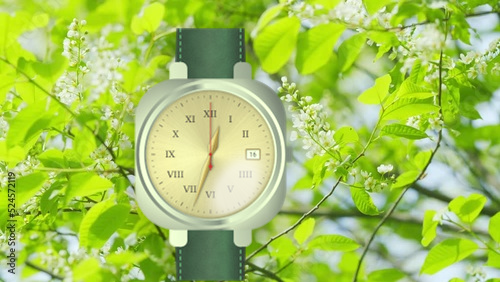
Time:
12h33m00s
